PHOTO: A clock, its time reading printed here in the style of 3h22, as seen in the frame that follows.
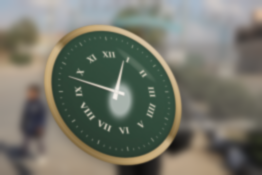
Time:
12h48
